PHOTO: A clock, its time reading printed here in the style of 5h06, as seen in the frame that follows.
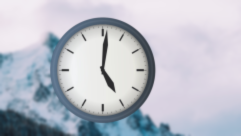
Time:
5h01
